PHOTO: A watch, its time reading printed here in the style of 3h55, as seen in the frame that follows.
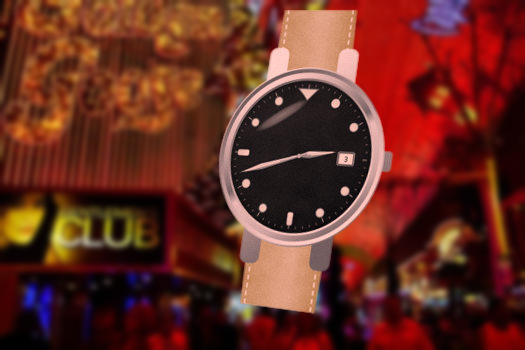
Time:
2h42
